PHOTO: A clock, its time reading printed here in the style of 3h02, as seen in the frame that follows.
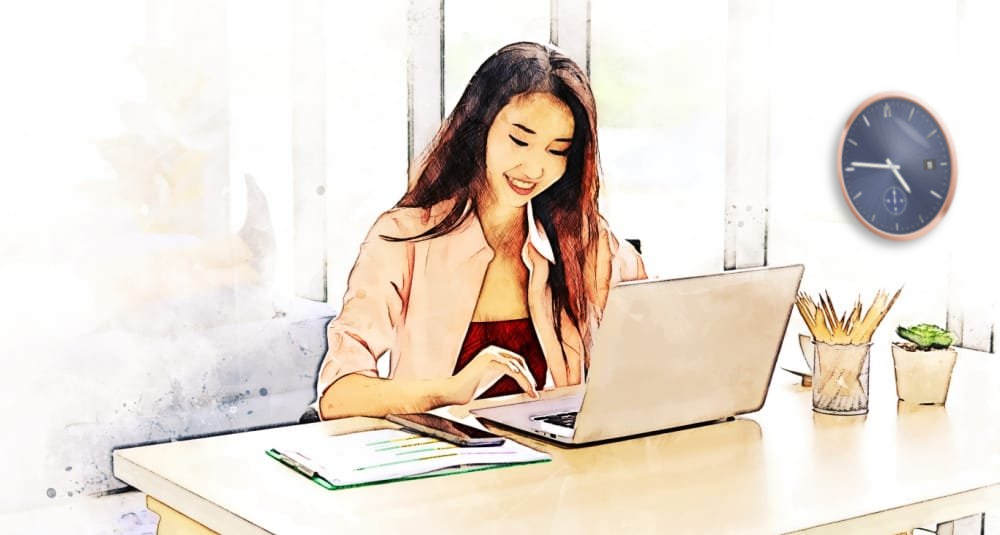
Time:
4h46
